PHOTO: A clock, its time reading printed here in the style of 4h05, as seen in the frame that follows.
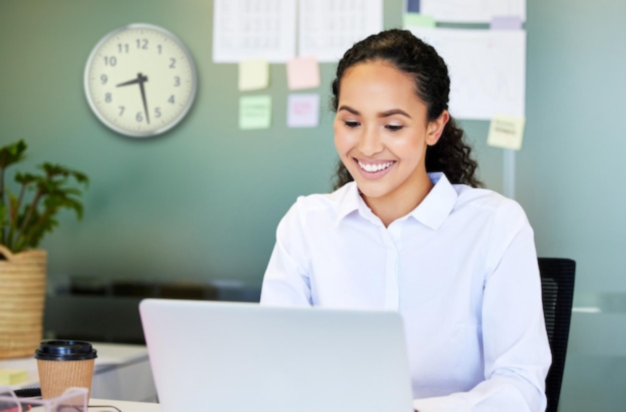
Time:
8h28
